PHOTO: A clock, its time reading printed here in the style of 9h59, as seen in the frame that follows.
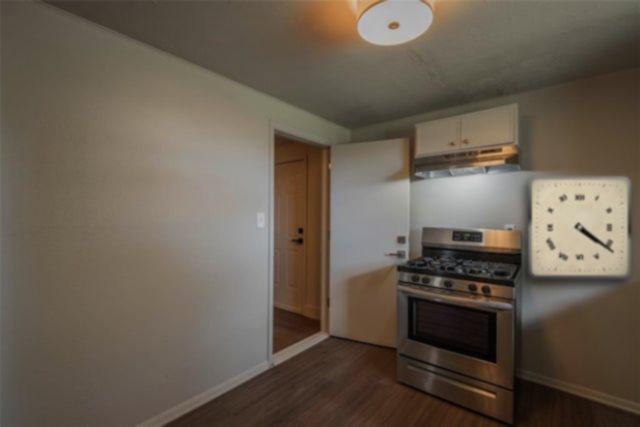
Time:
4h21
